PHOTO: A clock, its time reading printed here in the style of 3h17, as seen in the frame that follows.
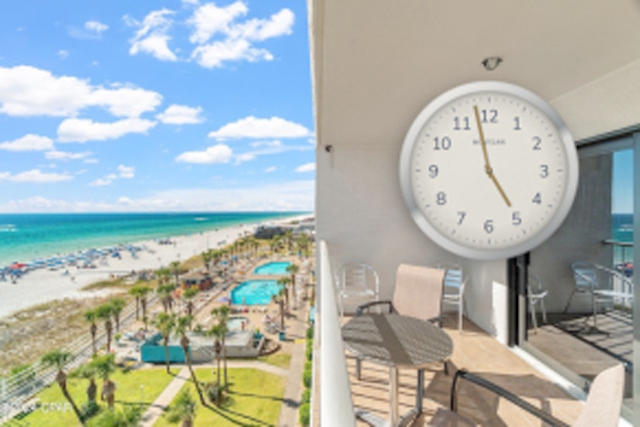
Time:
4h58
